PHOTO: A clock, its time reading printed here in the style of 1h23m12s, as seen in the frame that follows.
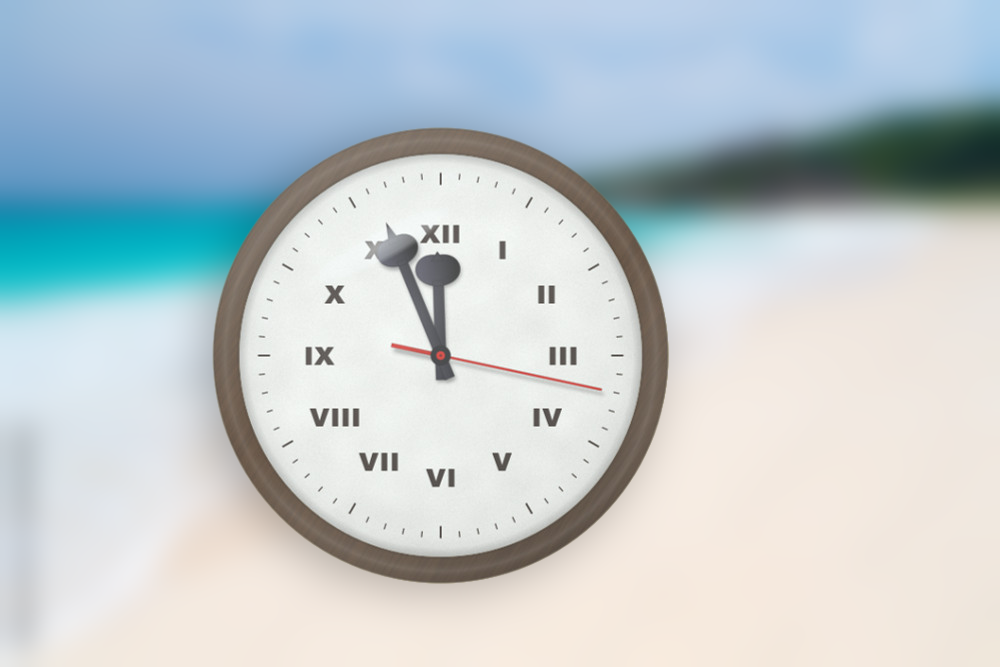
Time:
11h56m17s
